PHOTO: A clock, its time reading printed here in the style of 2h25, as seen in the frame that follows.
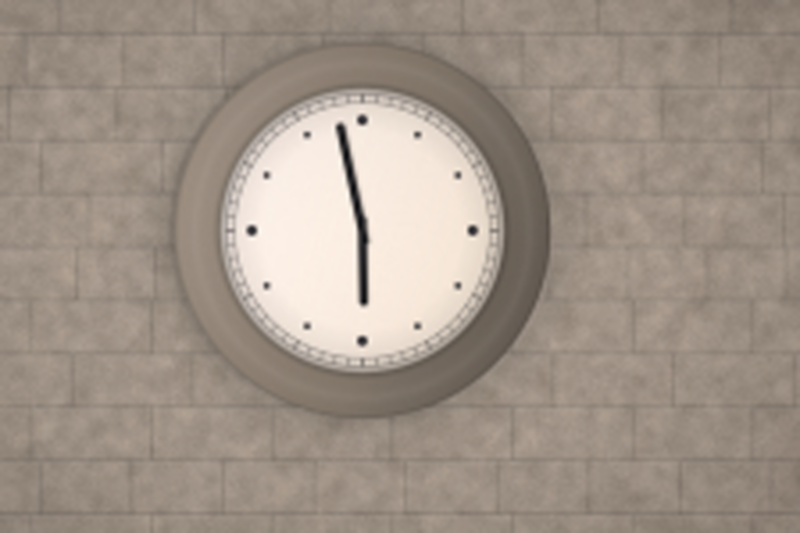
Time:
5h58
